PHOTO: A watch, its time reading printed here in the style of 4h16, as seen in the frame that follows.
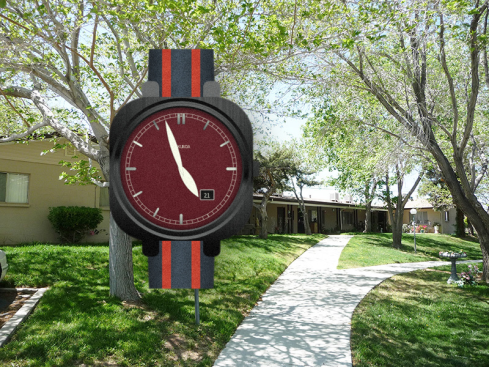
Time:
4h57
